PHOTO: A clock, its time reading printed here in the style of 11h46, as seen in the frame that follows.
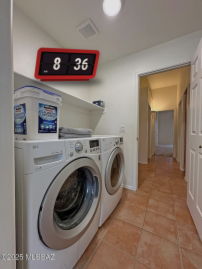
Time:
8h36
